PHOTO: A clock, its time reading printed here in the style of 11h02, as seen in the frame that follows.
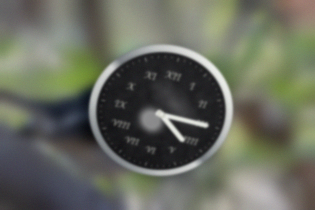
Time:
4h15
